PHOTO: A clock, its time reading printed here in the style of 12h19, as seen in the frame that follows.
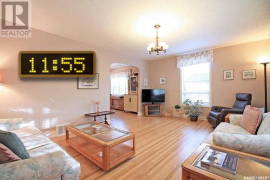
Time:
11h55
